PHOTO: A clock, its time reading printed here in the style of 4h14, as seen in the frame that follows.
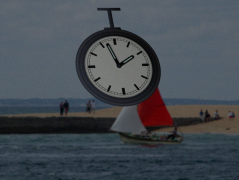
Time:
1h57
